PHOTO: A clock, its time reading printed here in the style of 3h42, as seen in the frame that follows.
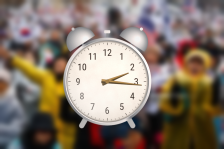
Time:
2h16
